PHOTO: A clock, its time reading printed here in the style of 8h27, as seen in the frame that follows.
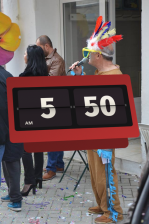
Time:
5h50
